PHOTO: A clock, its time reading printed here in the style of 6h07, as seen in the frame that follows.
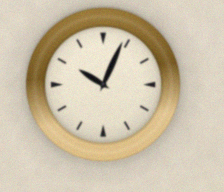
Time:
10h04
